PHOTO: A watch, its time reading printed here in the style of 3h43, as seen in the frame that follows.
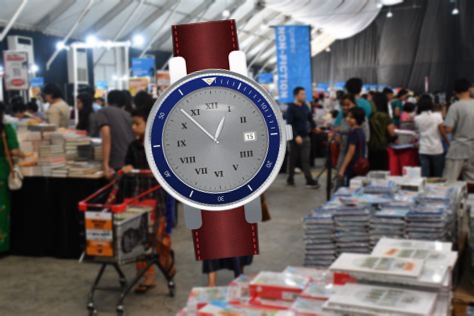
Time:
12h53
